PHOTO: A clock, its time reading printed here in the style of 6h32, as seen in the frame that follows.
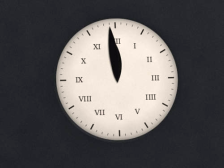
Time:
11h59
